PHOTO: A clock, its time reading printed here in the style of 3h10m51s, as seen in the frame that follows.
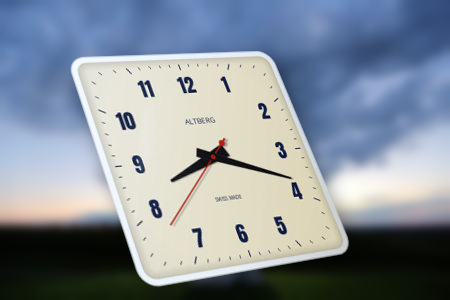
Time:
8h18m38s
